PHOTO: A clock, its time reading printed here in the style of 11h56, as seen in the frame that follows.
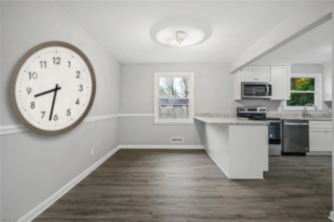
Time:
8h32
